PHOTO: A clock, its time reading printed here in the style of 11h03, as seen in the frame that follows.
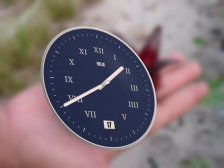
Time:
1h40
